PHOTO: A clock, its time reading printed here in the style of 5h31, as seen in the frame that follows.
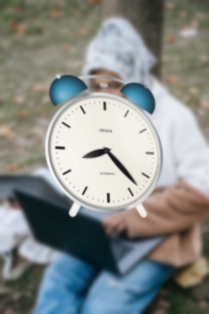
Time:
8h23
